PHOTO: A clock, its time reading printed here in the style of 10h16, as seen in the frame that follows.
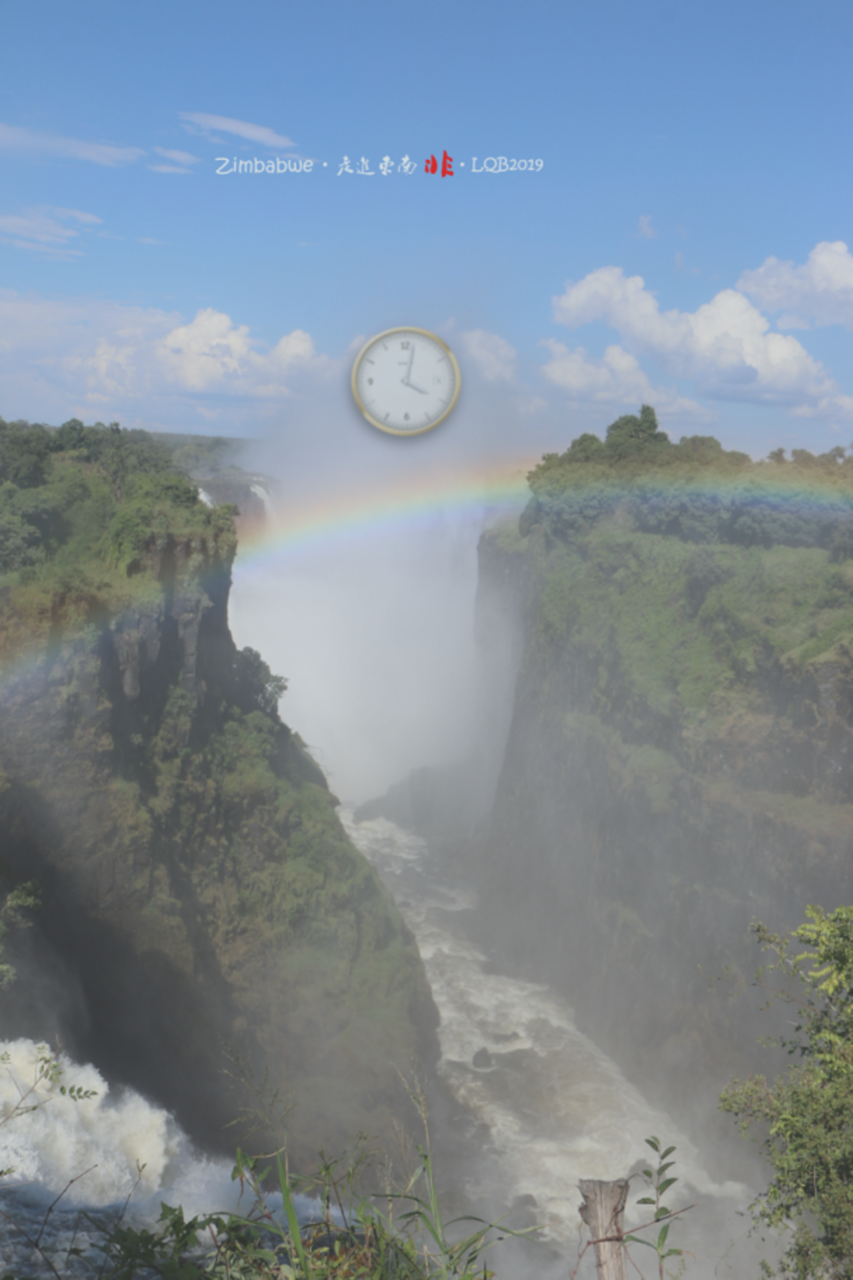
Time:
4h02
